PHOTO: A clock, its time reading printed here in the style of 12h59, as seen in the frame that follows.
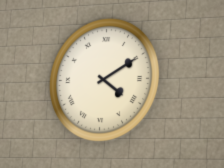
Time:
4h10
